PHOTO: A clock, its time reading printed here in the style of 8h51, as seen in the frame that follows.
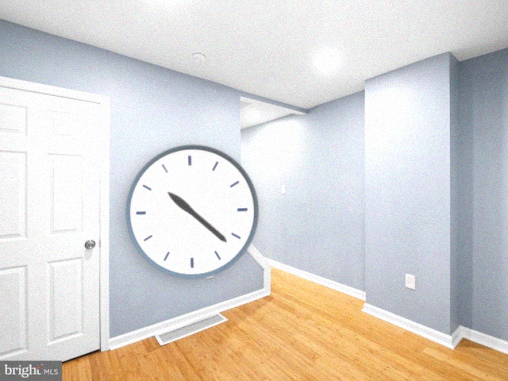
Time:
10h22
